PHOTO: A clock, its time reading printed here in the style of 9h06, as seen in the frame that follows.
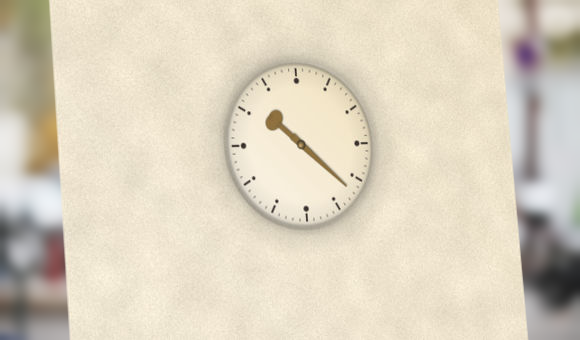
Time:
10h22
